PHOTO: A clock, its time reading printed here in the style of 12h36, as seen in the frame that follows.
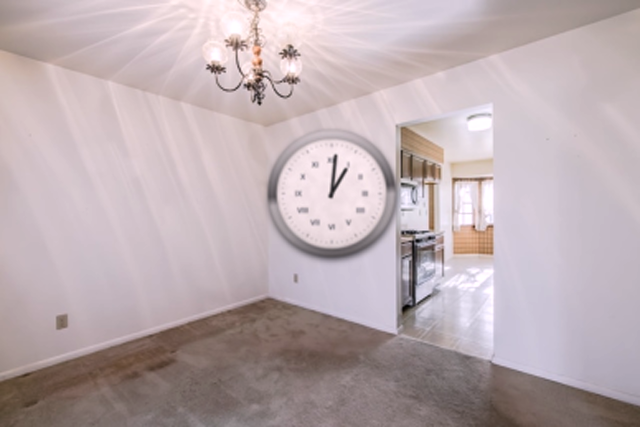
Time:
1h01
